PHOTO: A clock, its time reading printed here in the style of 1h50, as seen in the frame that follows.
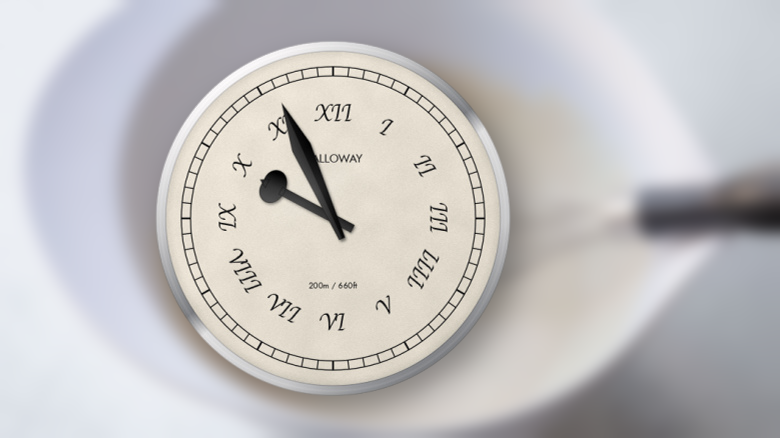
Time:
9h56
